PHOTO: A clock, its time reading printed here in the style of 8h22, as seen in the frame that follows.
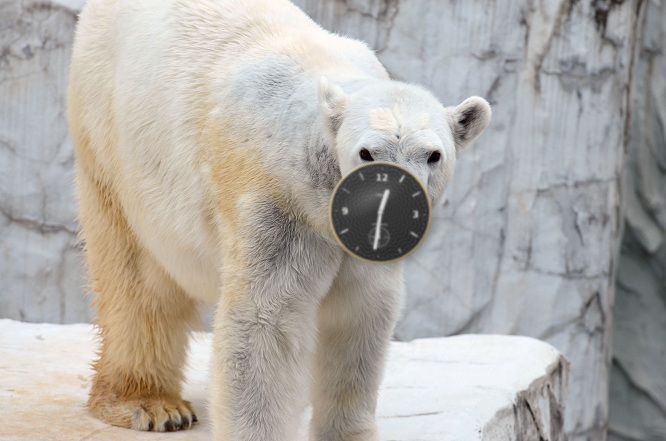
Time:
12h31
